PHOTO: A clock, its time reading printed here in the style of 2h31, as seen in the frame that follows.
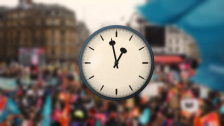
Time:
12h58
